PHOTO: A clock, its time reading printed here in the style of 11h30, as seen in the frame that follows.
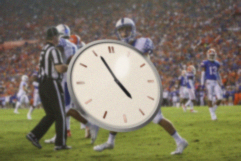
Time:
4h56
